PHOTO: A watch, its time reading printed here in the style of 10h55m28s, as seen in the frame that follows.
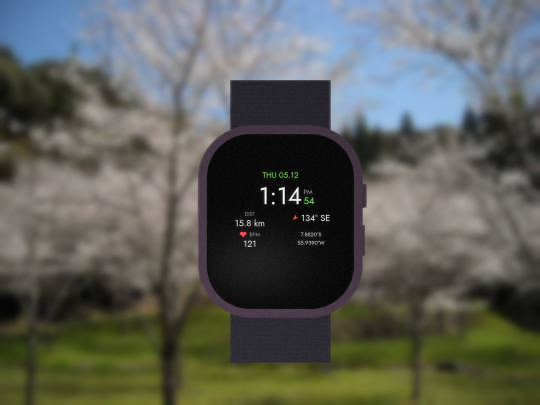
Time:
1h14m54s
